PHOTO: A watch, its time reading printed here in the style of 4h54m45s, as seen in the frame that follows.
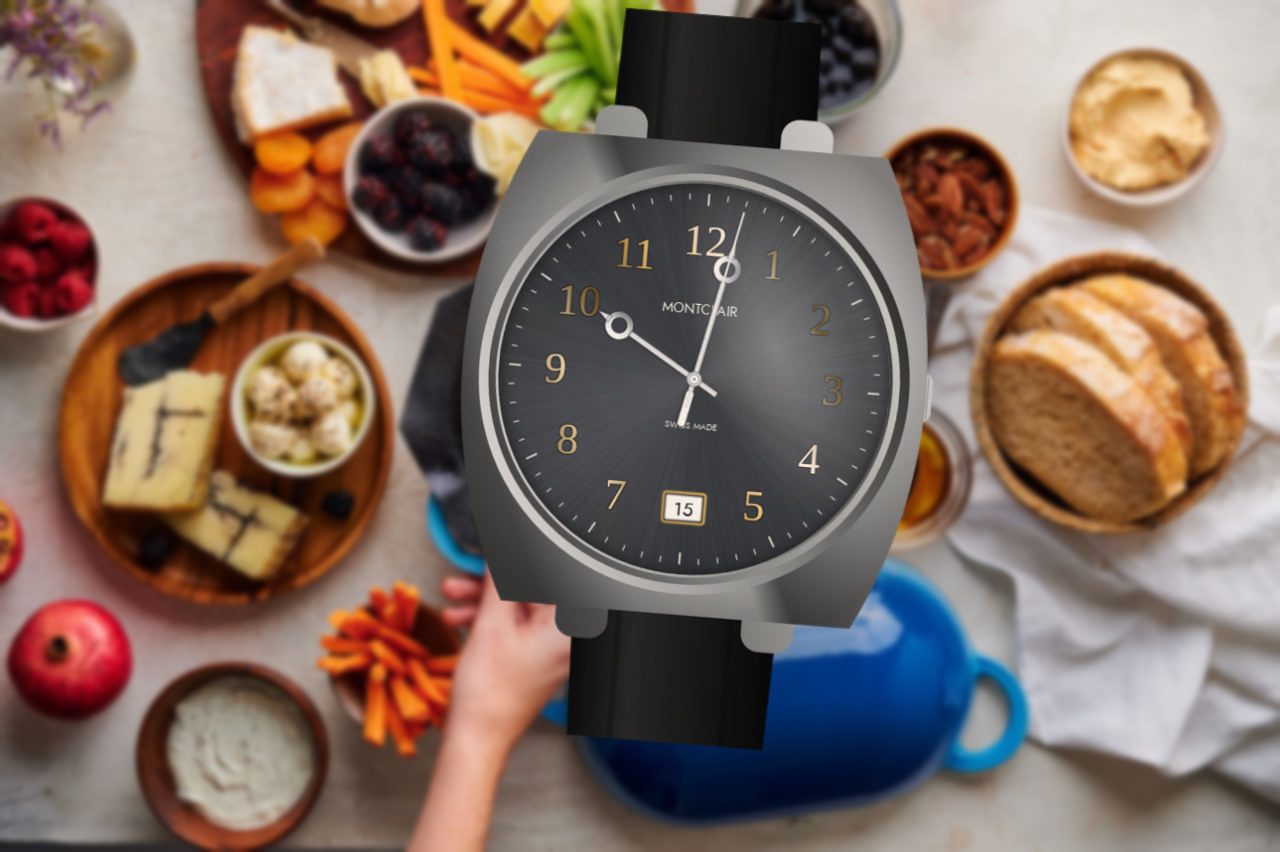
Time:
10h02m02s
